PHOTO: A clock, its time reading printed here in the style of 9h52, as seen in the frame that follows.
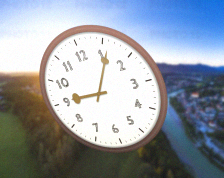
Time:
9h06
